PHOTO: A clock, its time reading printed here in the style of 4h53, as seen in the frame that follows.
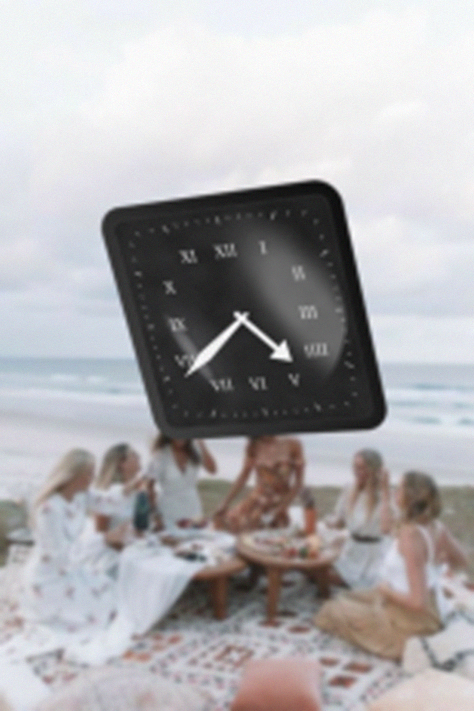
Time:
4h39
